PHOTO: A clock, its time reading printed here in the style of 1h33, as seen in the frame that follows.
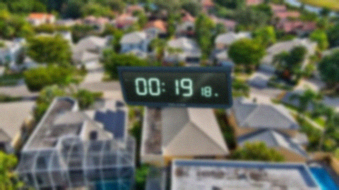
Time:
0h19
